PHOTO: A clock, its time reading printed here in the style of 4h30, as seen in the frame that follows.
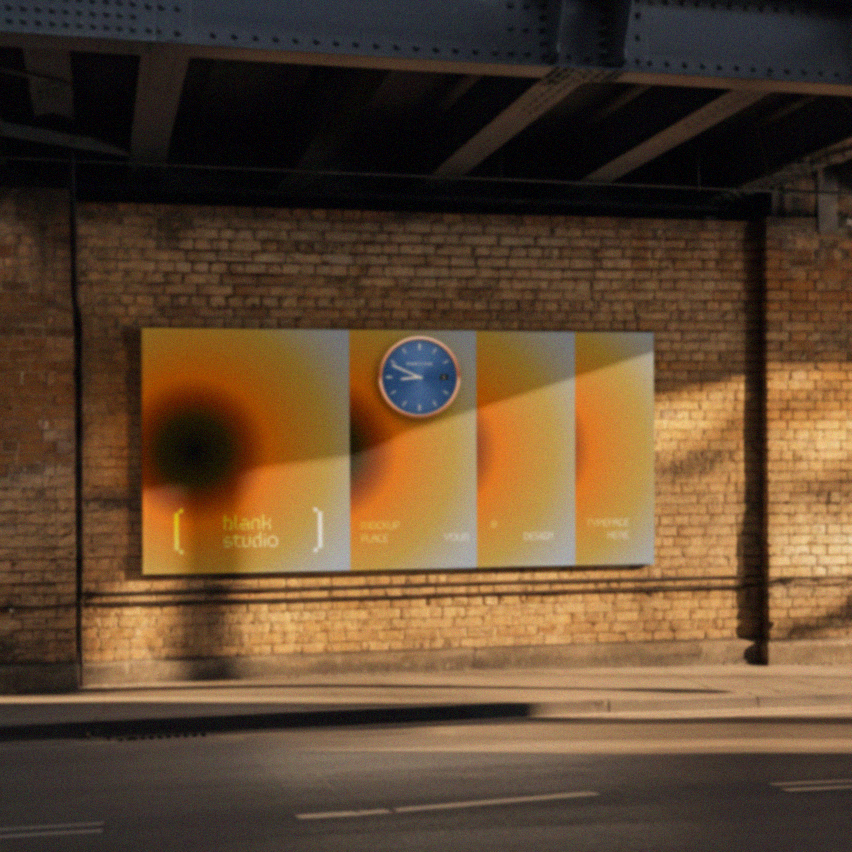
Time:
8h49
